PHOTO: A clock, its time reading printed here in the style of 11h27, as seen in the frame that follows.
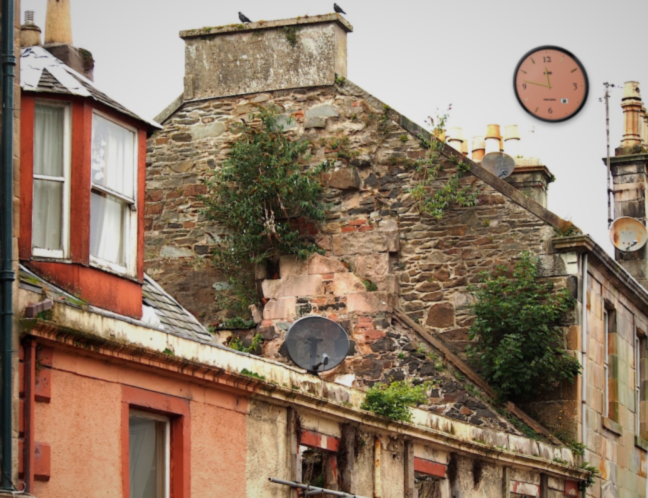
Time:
11h47
